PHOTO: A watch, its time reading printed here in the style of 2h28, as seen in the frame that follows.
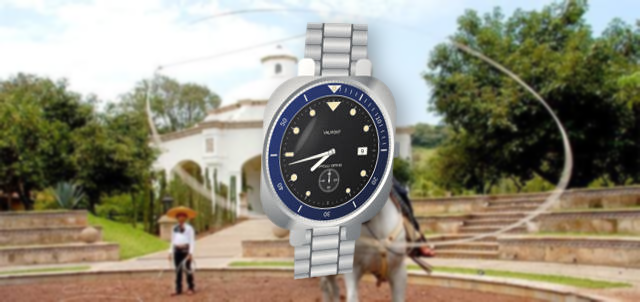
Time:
7h43
